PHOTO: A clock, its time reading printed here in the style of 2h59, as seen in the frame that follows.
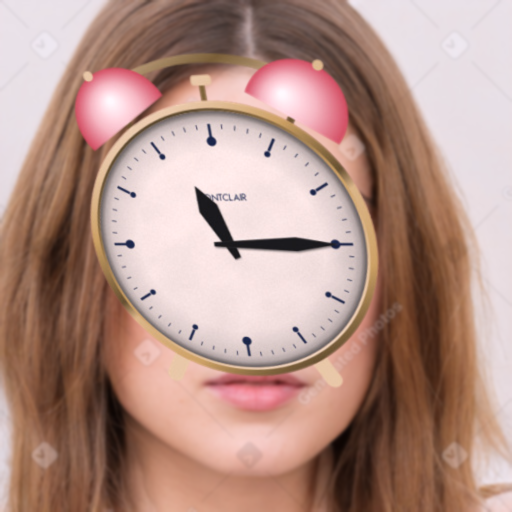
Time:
11h15
